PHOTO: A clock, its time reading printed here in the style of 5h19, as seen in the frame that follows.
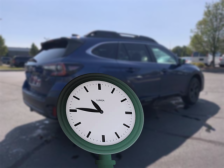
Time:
10h46
